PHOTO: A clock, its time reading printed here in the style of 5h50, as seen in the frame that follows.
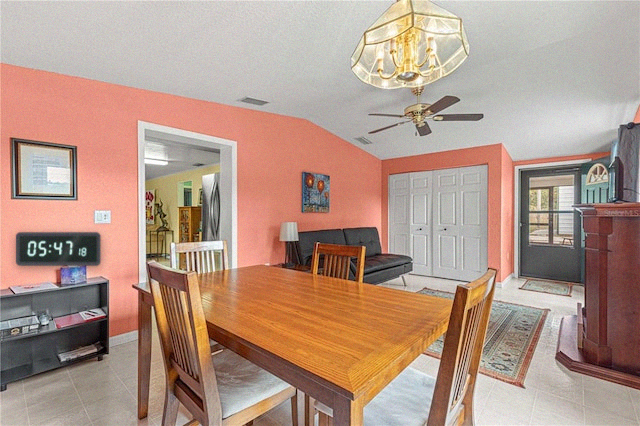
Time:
5h47
